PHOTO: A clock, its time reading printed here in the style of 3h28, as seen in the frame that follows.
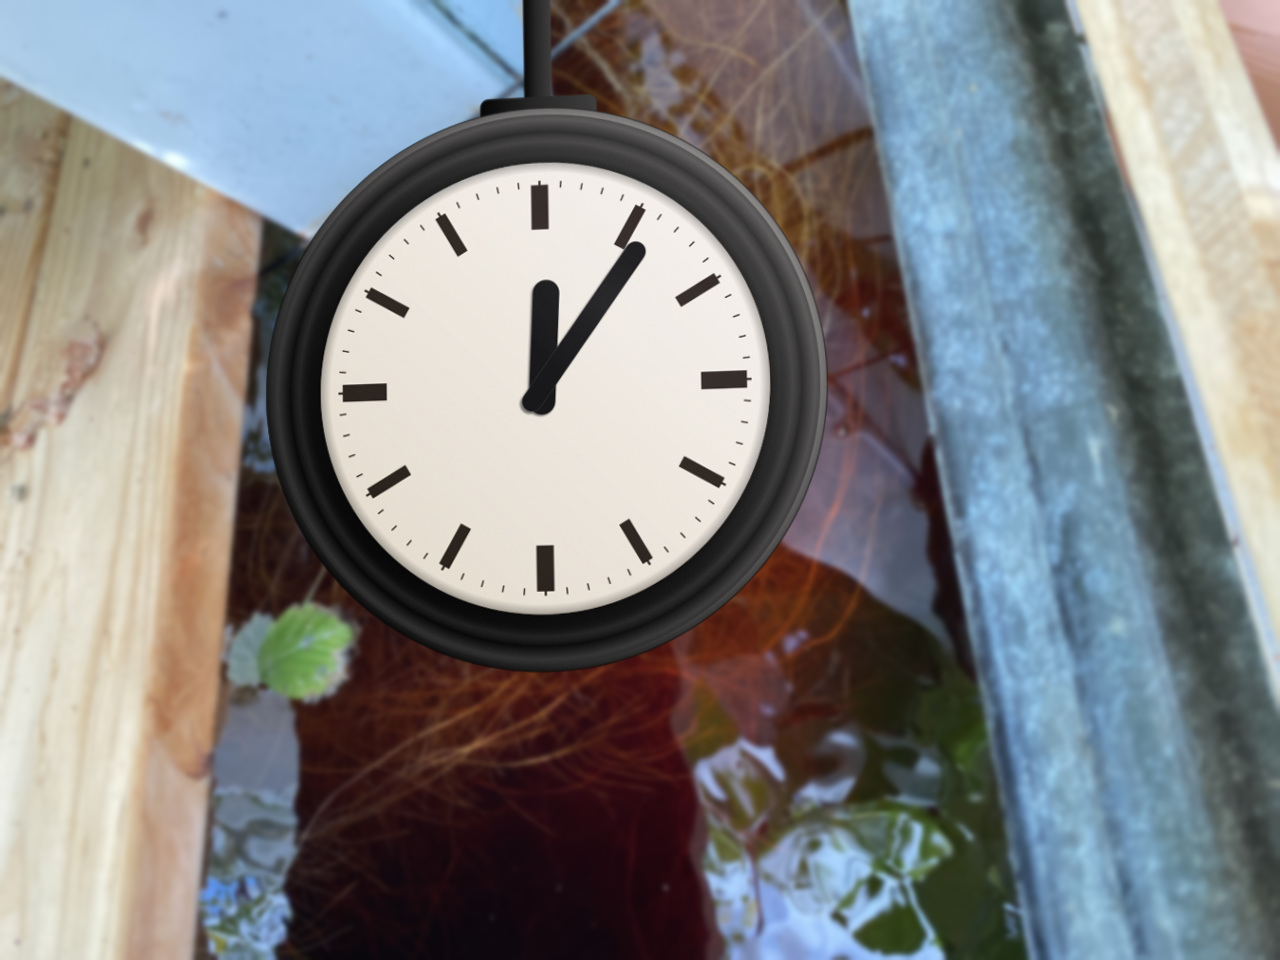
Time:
12h06
